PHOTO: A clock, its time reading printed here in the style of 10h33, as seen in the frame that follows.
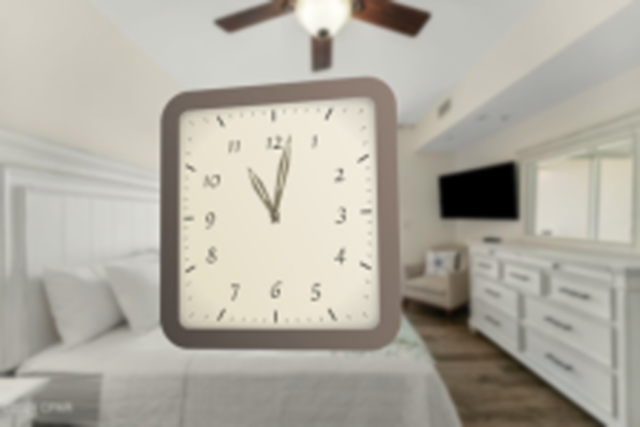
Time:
11h02
